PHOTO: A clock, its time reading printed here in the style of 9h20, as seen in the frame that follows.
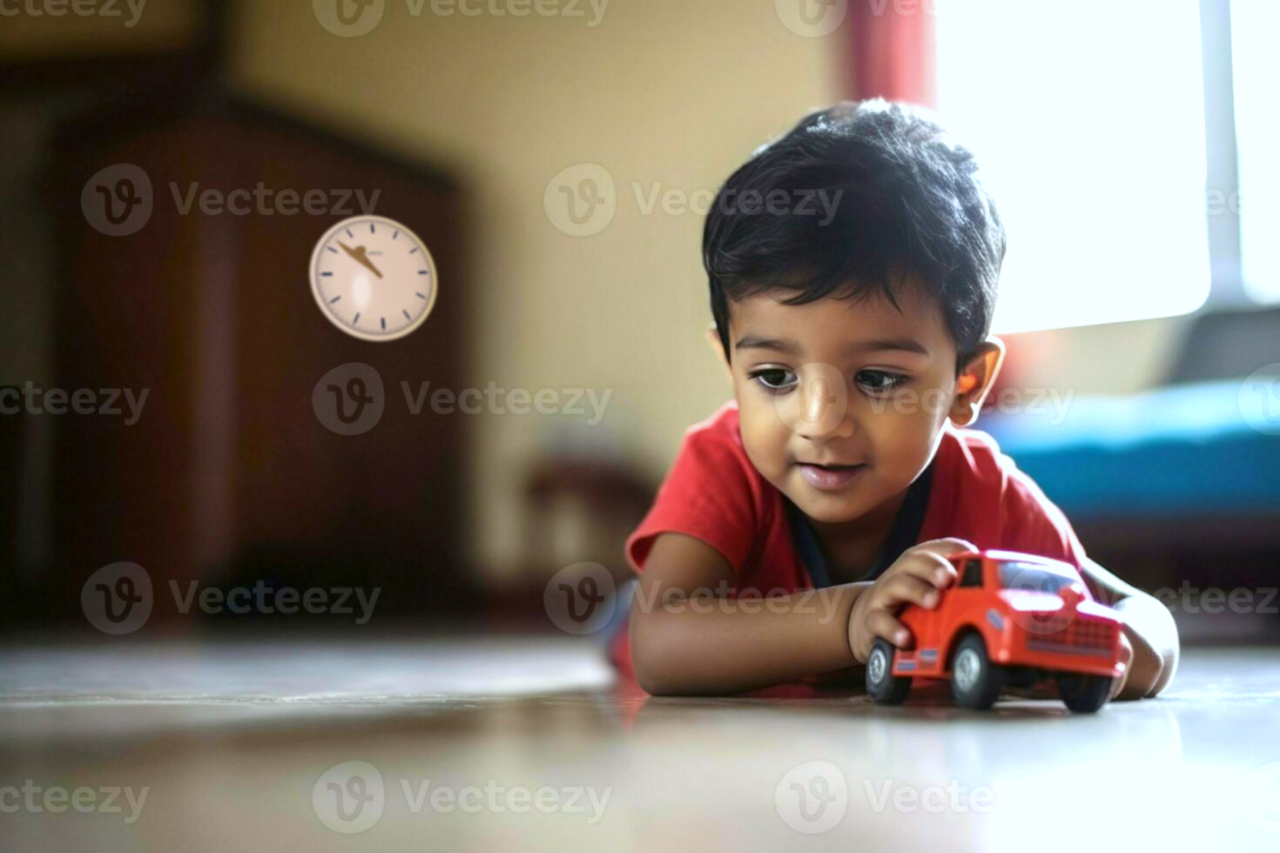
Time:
10h52
